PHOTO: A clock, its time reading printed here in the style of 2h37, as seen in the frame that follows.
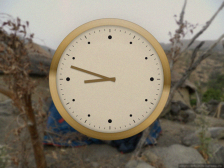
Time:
8h48
